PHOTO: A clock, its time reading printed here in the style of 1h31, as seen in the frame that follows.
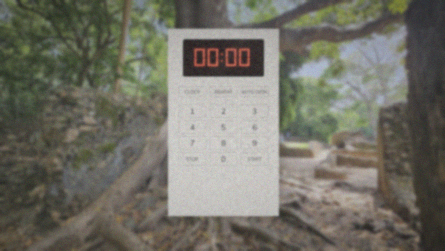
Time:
0h00
